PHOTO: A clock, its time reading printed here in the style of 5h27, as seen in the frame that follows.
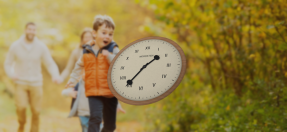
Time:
1h36
